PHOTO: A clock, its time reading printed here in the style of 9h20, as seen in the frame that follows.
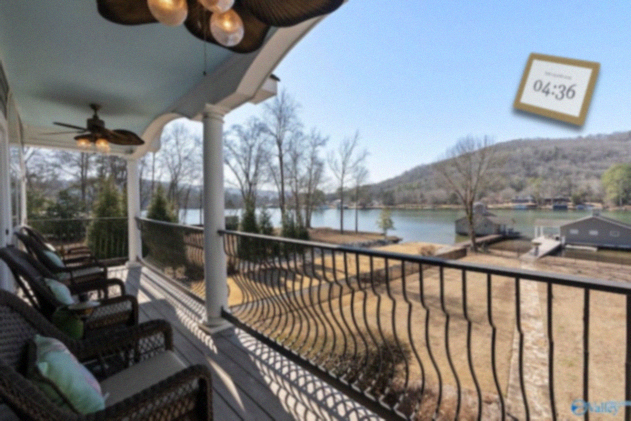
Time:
4h36
